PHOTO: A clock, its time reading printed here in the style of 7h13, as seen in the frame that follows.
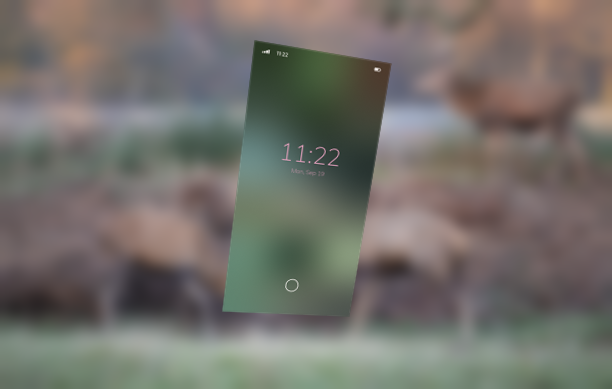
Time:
11h22
